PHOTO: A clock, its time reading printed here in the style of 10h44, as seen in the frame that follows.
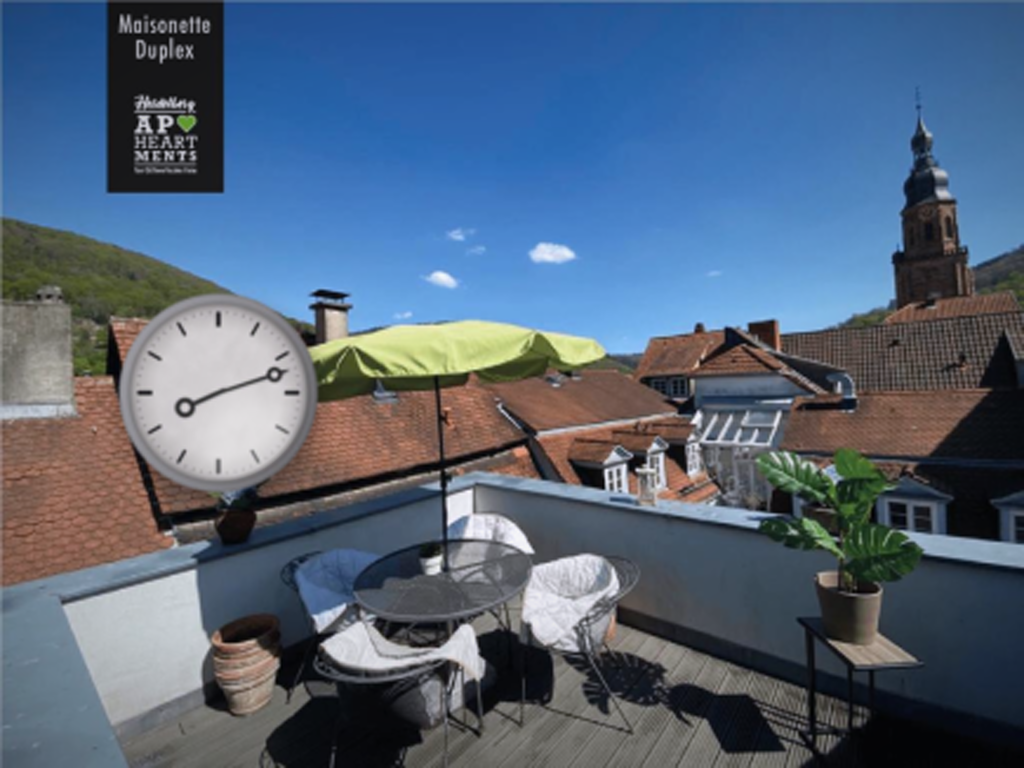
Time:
8h12
